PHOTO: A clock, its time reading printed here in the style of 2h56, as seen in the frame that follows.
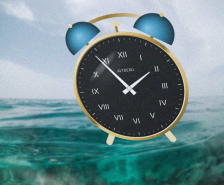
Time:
1h54
